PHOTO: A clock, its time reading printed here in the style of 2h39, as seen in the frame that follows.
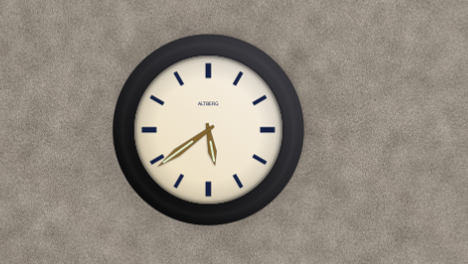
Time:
5h39
